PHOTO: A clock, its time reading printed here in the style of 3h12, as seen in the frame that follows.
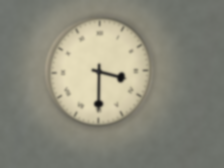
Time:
3h30
